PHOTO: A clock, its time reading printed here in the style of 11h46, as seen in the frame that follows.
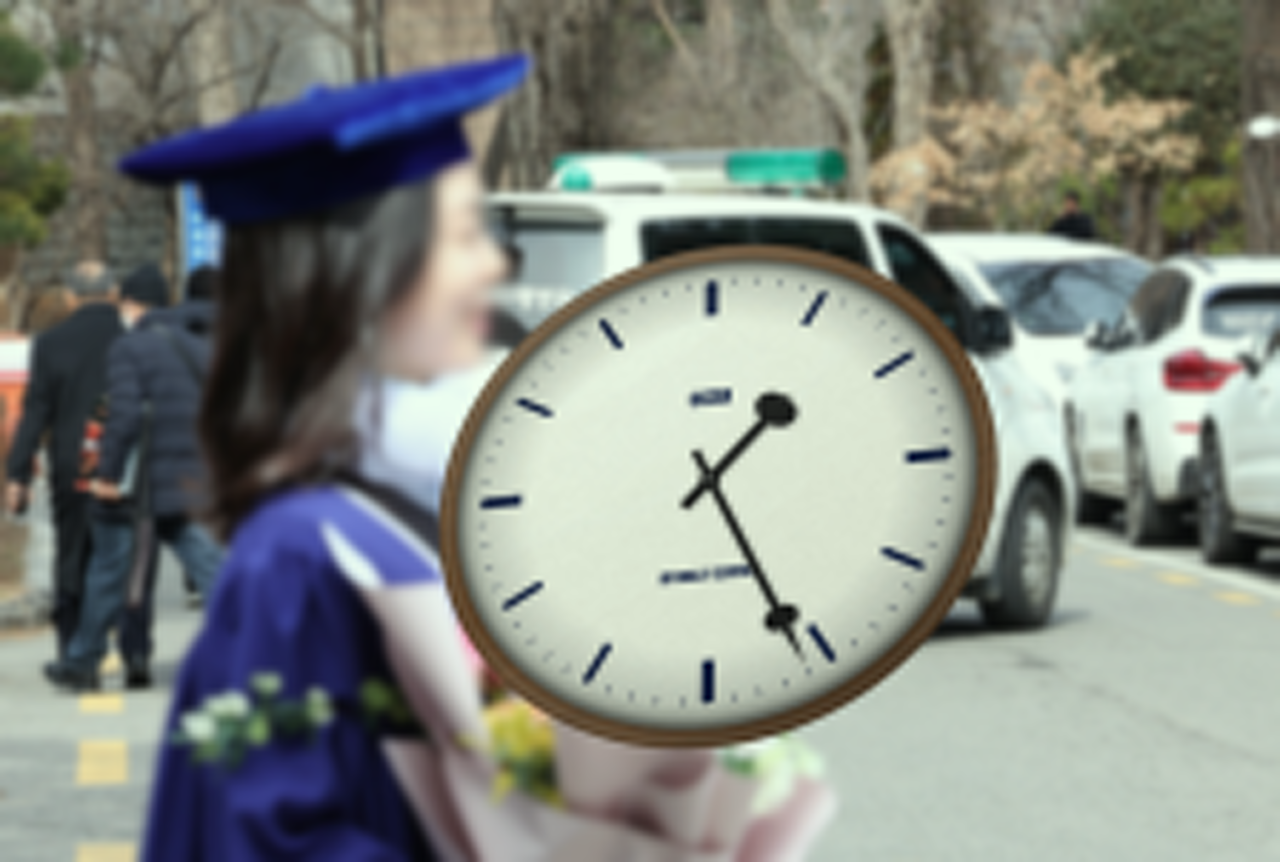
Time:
1h26
